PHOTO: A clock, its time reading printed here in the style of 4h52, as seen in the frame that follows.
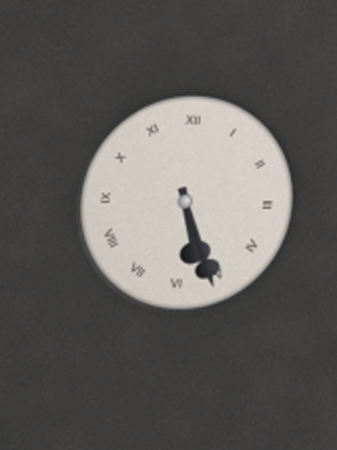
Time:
5h26
